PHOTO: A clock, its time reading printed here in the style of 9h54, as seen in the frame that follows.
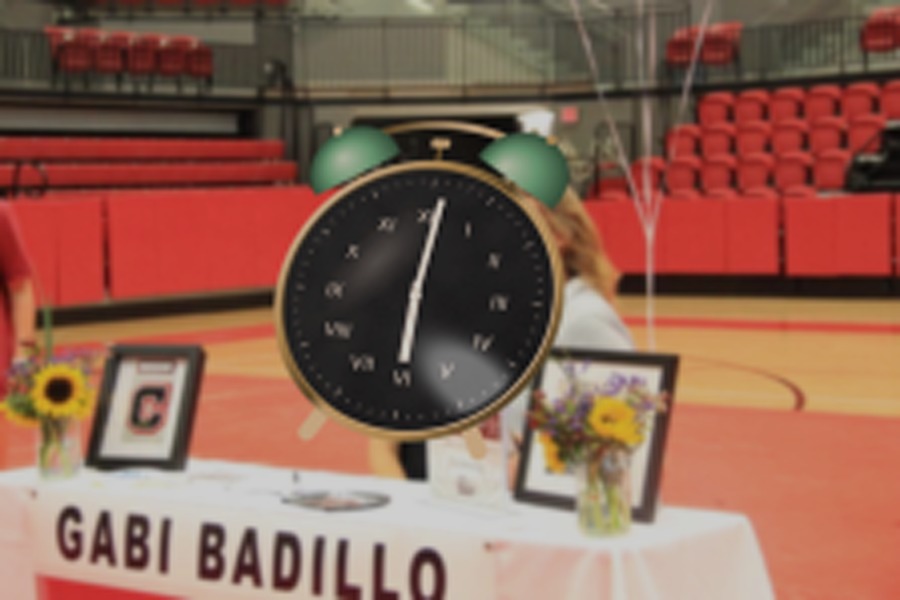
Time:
6h01
